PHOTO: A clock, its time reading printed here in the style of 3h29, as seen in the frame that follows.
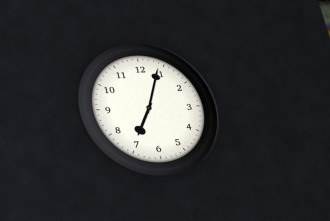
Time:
7h04
